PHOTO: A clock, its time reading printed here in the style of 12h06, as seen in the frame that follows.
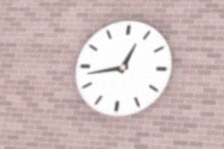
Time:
12h43
